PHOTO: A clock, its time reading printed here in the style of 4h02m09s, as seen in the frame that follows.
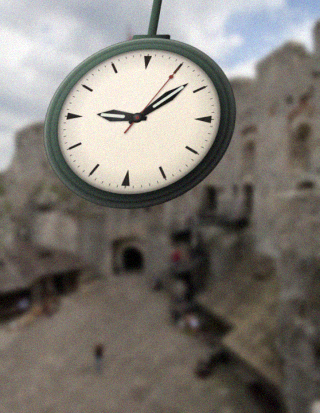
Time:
9h08m05s
